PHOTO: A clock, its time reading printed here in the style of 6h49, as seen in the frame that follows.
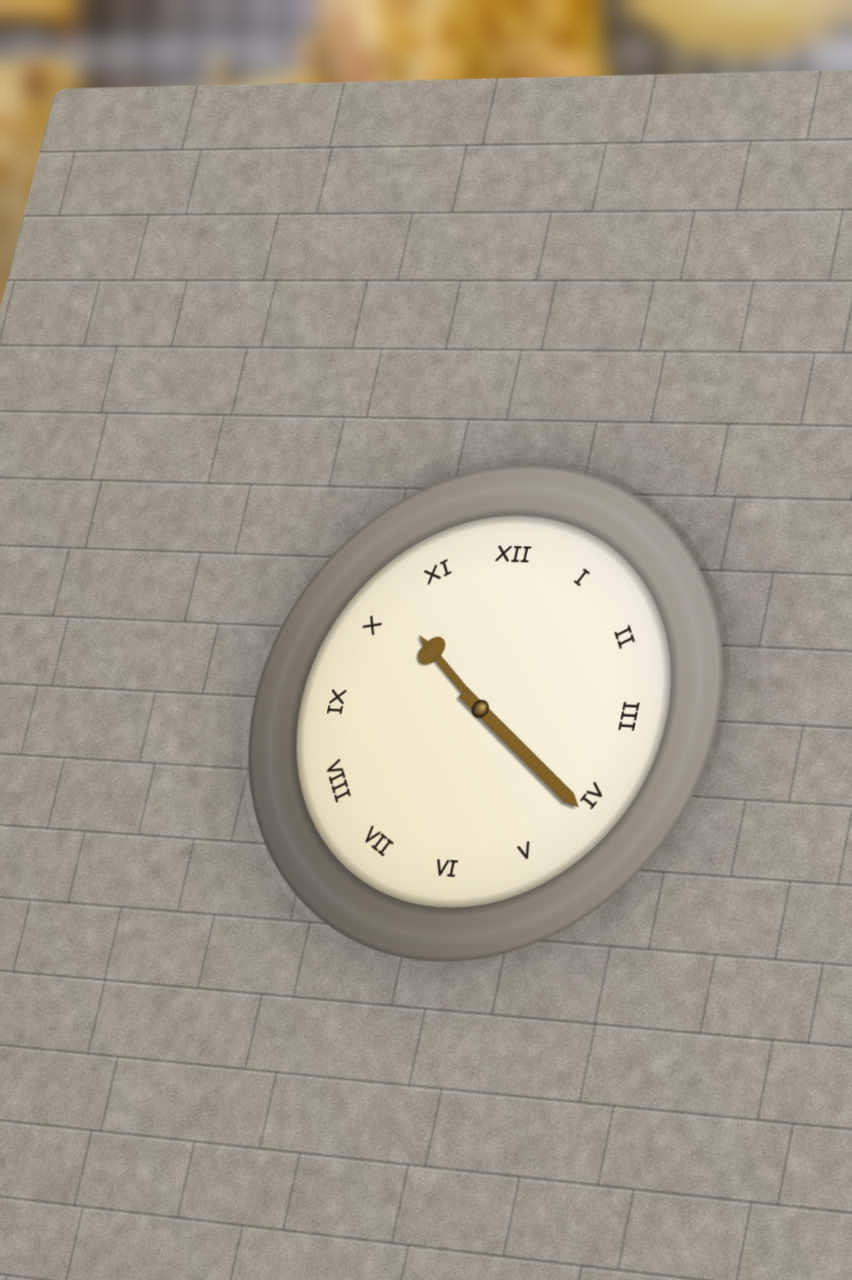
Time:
10h21
